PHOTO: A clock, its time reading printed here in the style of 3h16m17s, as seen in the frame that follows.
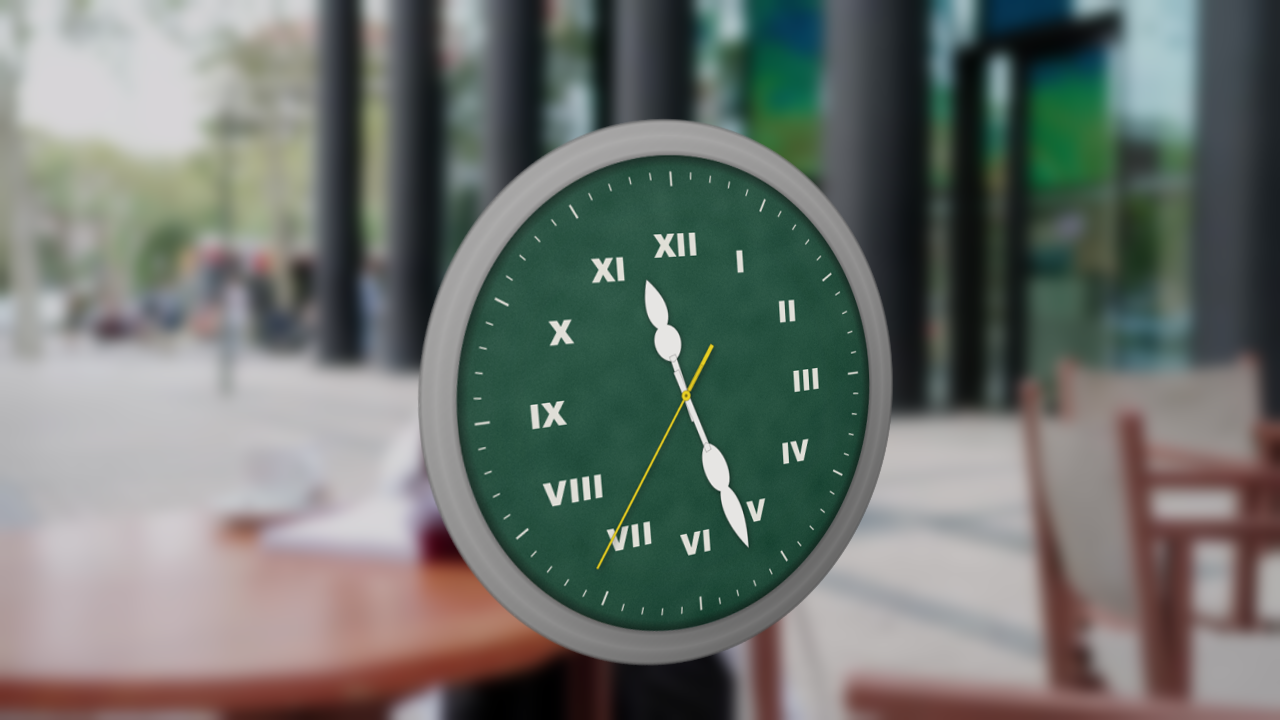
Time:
11h26m36s
